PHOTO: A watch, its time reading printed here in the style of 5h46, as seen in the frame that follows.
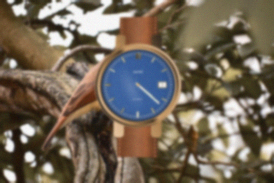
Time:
4h22
